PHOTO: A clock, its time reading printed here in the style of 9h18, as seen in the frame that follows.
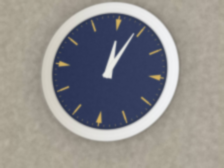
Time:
12h04
